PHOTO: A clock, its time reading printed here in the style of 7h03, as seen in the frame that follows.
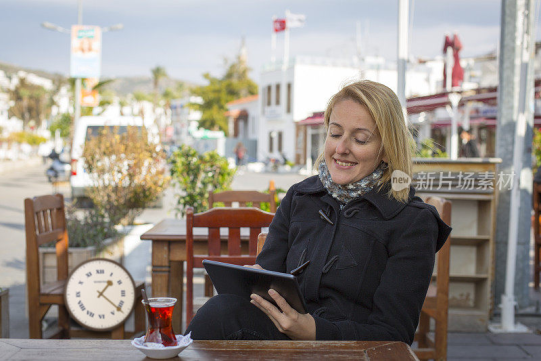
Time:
1h22
